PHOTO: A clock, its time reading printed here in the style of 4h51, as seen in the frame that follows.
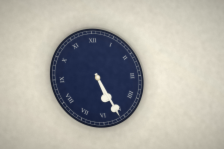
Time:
5h26
